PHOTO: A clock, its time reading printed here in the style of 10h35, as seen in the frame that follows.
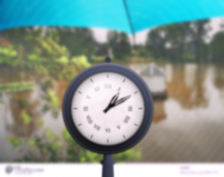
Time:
1h10
